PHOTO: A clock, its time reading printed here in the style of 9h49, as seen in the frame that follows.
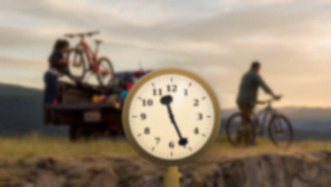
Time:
11h26
